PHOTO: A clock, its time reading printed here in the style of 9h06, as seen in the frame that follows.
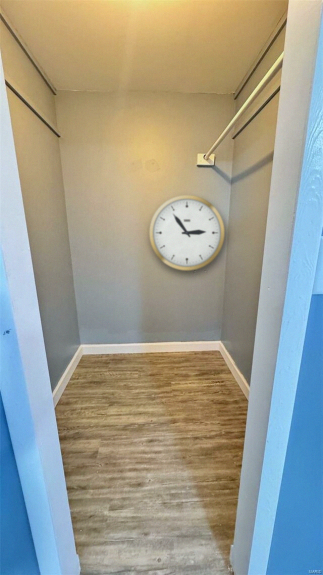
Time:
2h54
